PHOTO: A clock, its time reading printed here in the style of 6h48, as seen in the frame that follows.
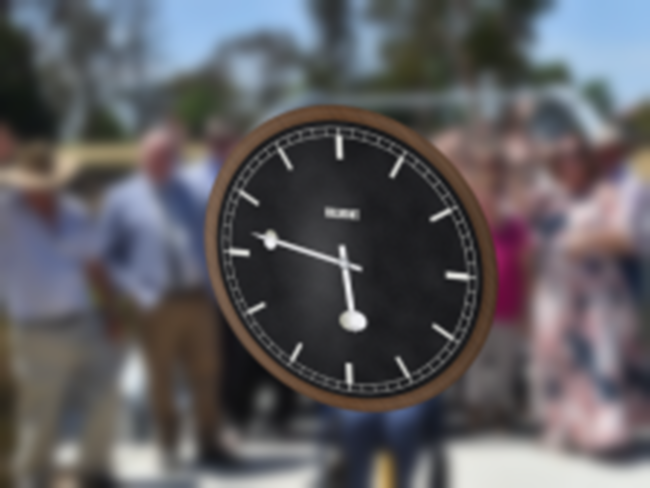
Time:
5h47
